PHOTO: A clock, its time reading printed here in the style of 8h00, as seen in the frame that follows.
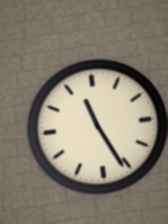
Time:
11h26
